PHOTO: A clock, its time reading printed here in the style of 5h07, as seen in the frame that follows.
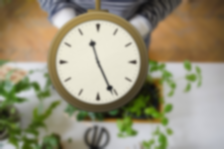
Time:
11h26
